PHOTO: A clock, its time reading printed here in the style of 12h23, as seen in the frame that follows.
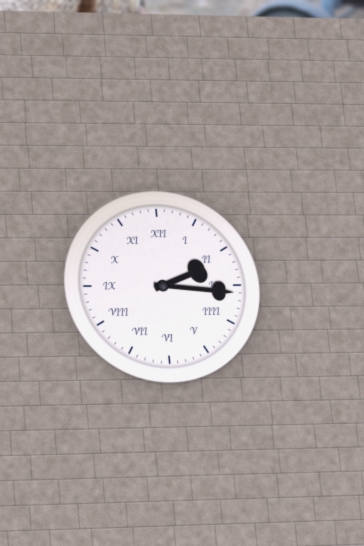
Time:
2h16
